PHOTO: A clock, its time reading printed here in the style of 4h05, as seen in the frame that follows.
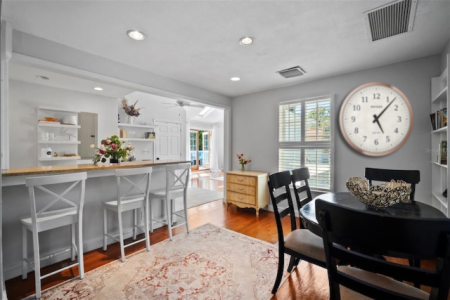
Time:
5h07
